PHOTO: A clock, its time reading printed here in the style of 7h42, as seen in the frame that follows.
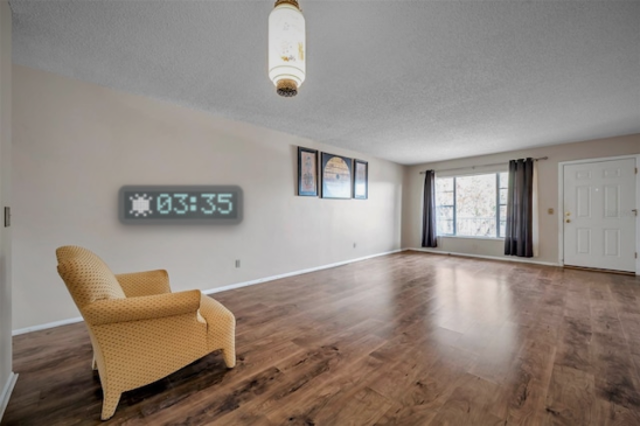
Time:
3h35
